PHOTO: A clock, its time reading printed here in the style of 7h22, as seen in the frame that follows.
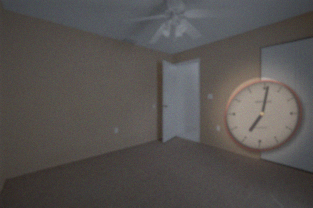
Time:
7h01
